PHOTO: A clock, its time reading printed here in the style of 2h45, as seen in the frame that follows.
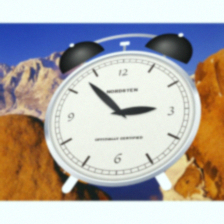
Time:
2h53
